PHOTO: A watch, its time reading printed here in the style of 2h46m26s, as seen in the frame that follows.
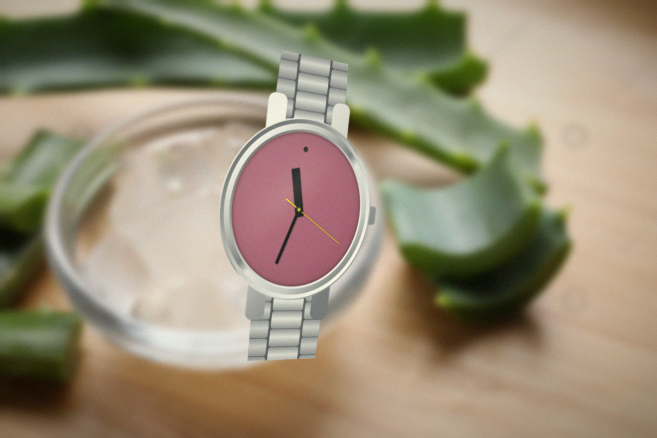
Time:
11h33m20s
